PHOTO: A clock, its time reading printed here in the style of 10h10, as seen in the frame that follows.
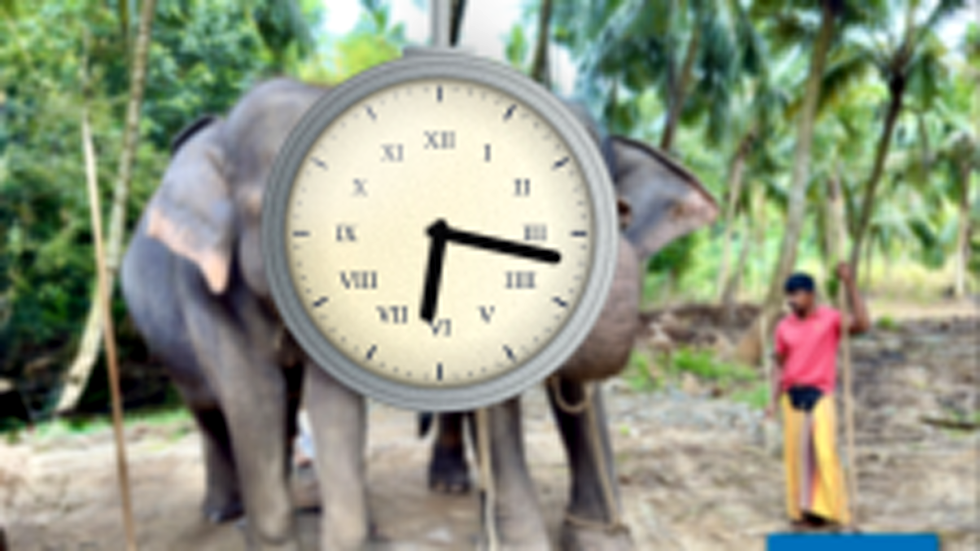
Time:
6h17
